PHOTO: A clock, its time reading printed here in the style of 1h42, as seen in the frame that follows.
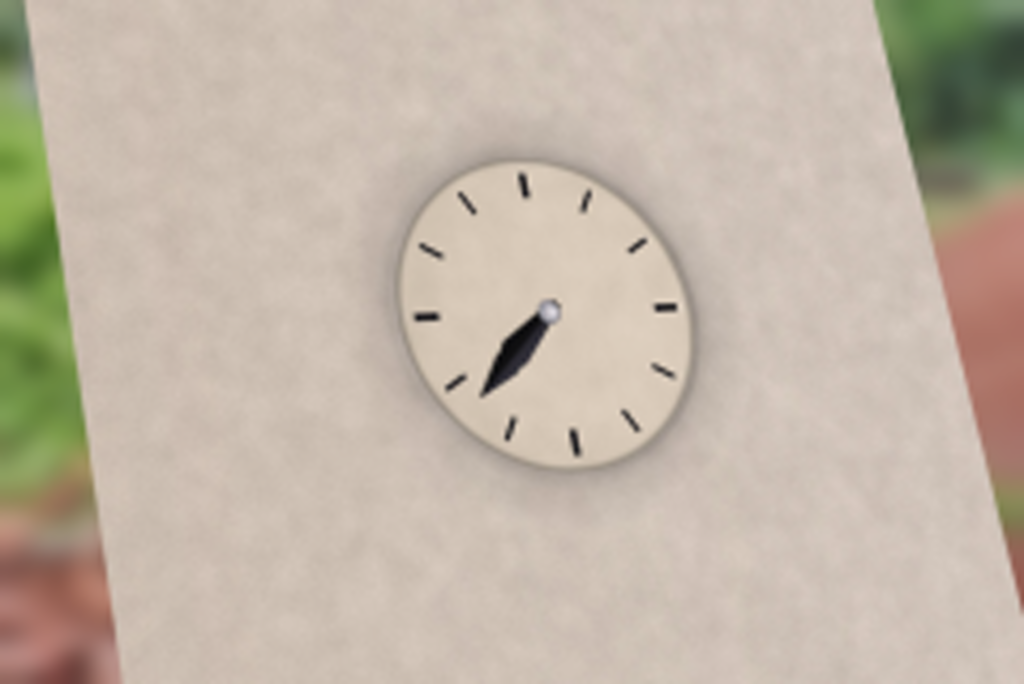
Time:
7h38
